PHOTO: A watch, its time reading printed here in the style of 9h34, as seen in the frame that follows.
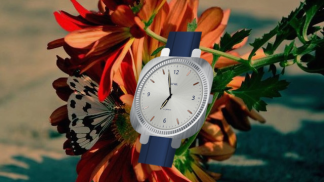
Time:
6h57
